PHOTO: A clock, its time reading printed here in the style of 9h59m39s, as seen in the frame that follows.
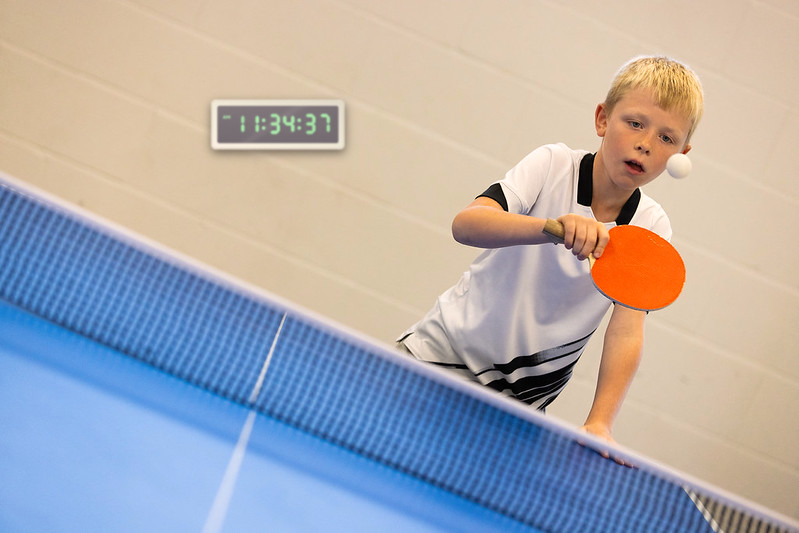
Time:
11h34m37s
